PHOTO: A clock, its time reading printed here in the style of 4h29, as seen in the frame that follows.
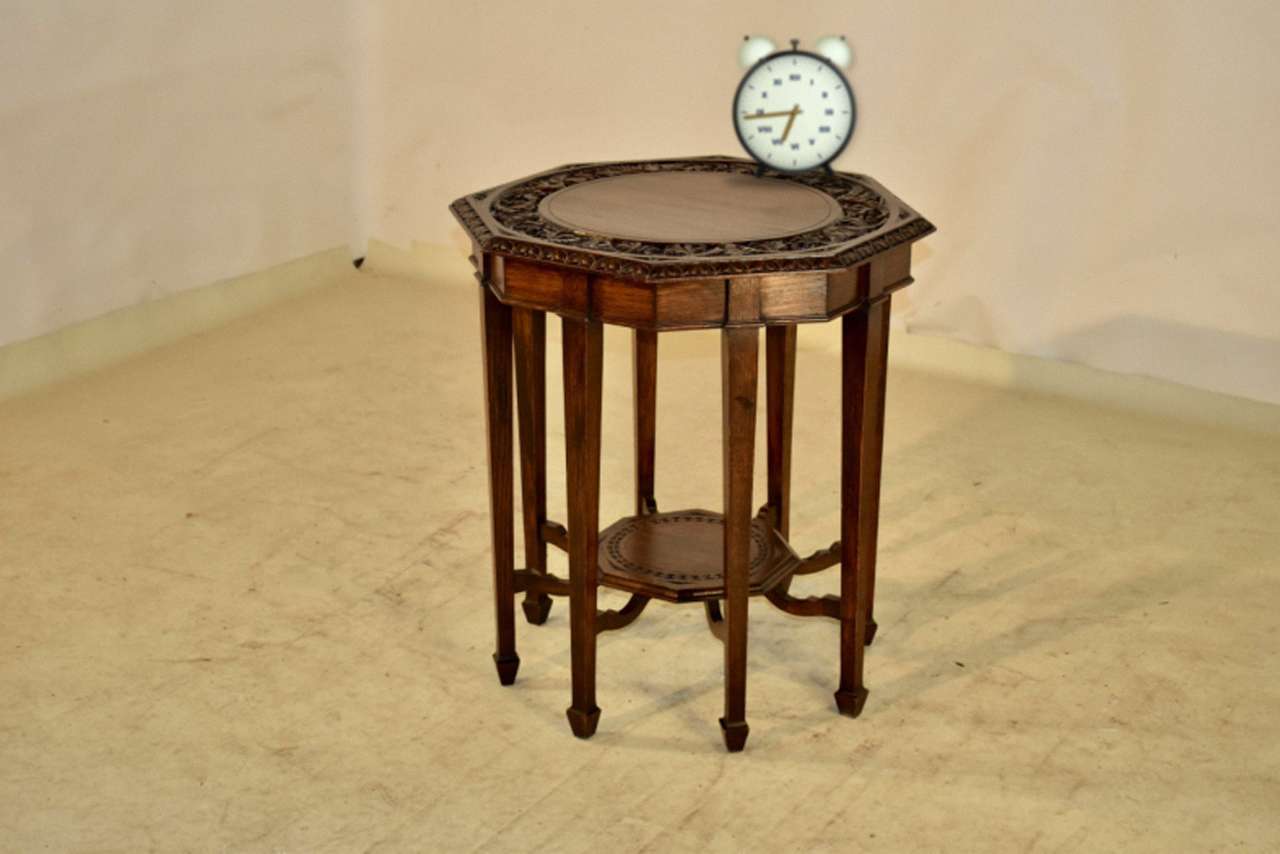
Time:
6h44
